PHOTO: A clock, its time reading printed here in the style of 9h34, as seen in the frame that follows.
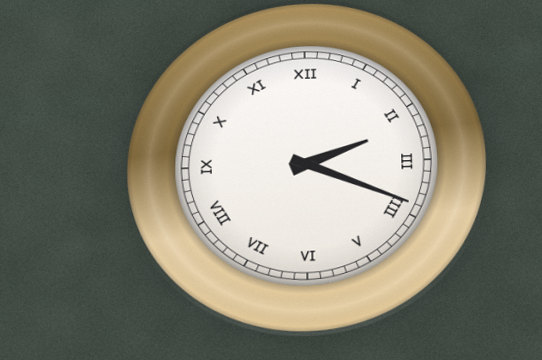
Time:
2h19
